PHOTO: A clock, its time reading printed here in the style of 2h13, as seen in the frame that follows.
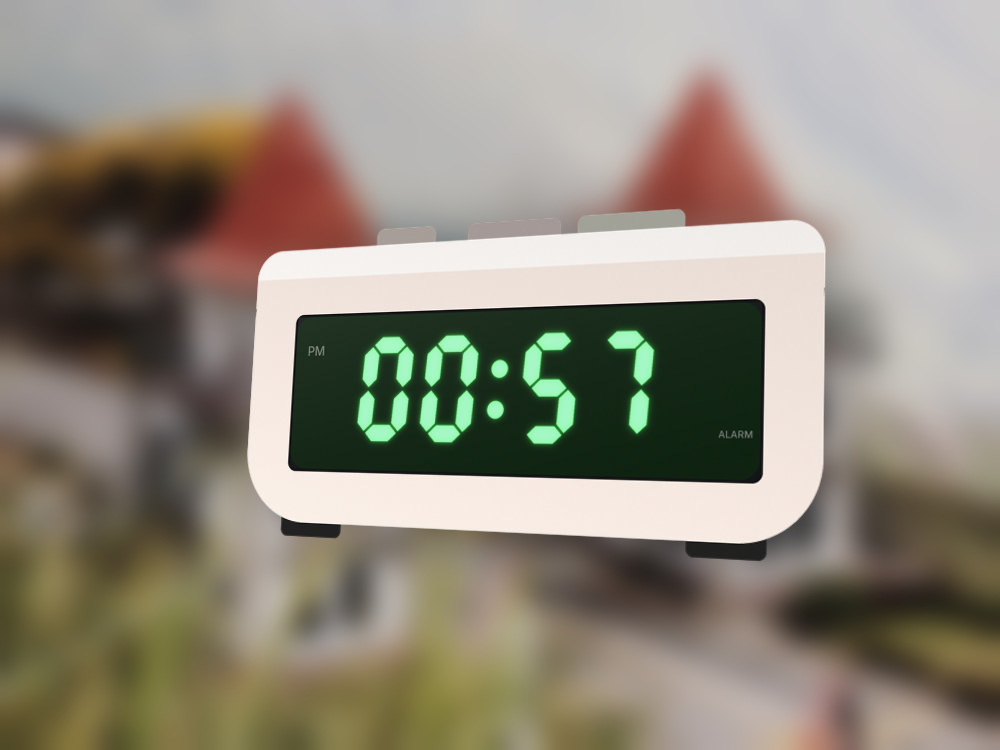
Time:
0h57
